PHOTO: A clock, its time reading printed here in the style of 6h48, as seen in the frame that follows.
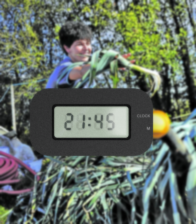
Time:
21h45
